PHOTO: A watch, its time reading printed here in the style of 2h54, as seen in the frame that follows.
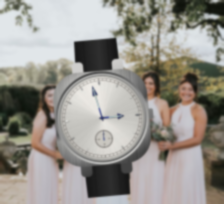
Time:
2h58
